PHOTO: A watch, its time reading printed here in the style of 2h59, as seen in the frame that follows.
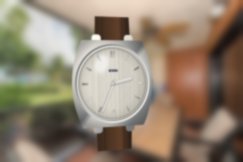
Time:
2h34
